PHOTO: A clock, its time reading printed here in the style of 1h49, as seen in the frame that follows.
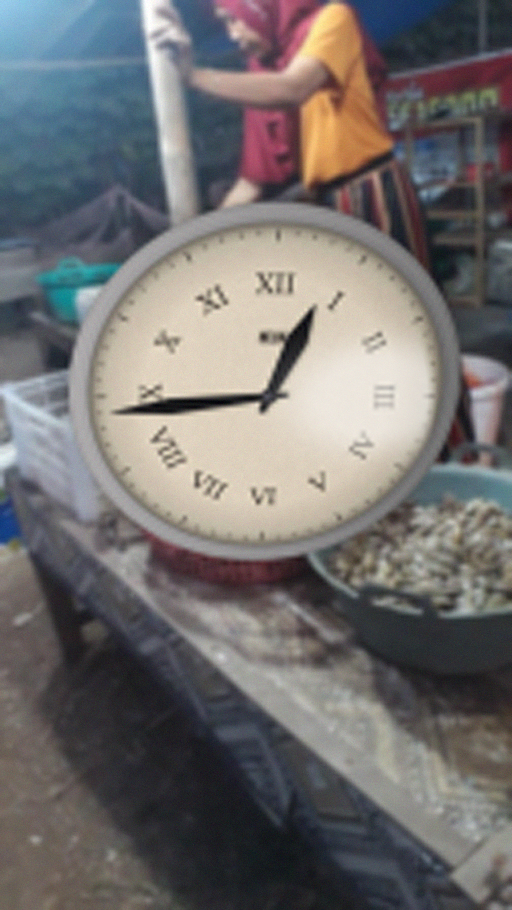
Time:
12h44
